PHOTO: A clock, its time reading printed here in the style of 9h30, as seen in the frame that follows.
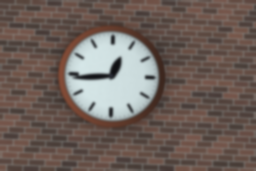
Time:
12h44
